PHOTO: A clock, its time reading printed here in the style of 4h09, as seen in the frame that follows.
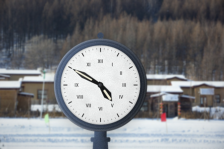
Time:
4h50
